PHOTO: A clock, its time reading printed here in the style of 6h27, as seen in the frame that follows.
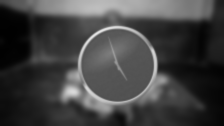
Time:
4h57
